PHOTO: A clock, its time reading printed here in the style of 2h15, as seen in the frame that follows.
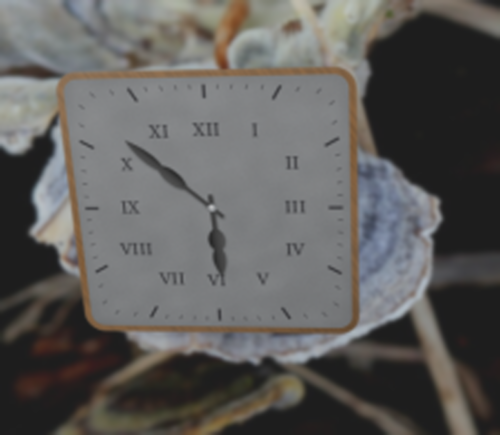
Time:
5h52
